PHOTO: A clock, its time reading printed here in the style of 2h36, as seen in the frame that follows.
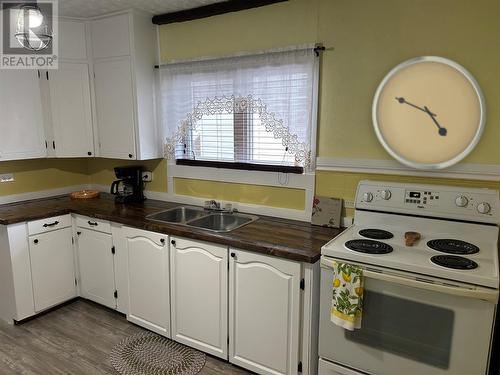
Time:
4h49
